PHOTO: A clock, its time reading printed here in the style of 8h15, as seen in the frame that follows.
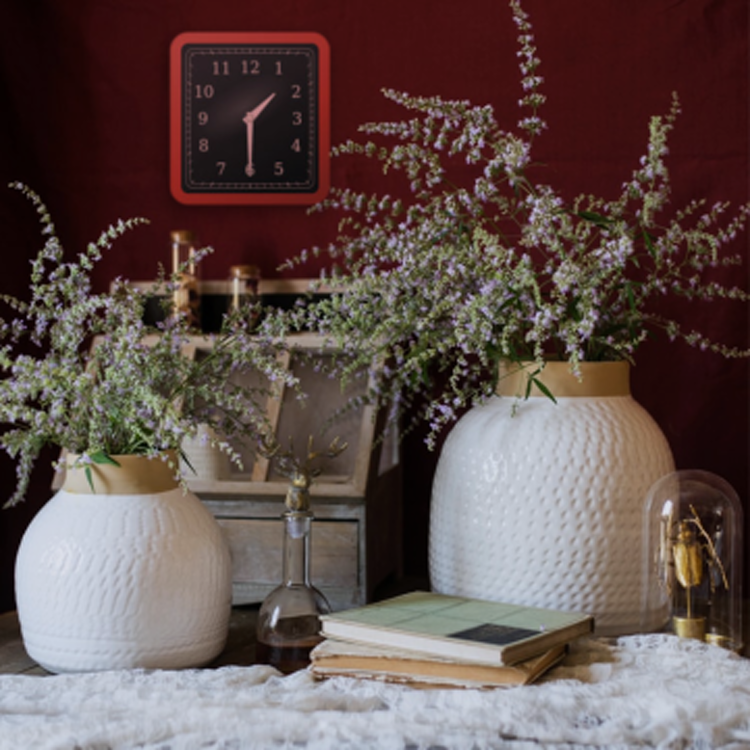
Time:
1h30
